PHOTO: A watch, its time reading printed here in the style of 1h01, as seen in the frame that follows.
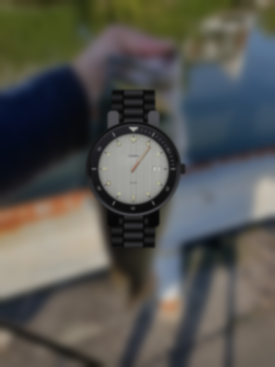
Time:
1h06
